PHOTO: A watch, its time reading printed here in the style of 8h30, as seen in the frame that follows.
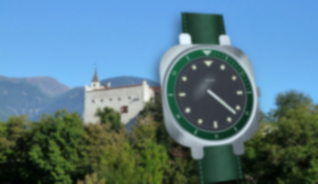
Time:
4h22
